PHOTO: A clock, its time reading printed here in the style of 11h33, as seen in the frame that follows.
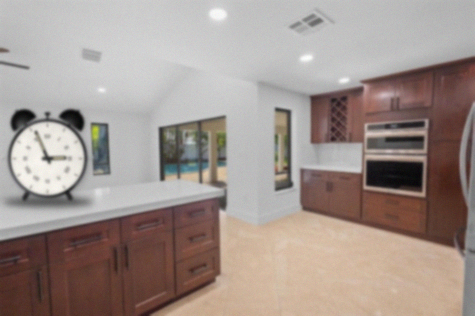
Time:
2h56
